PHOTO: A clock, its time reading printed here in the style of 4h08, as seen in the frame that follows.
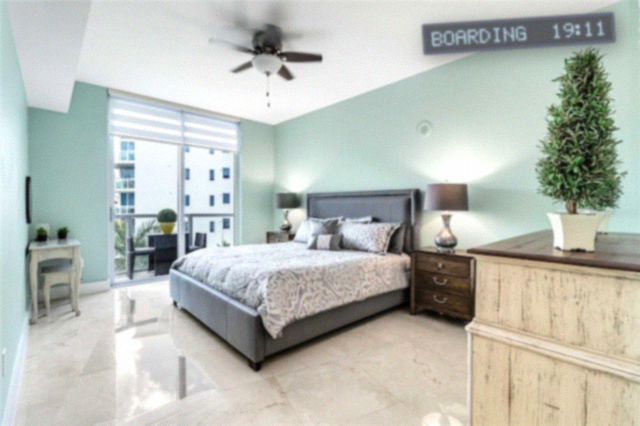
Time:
19h11
